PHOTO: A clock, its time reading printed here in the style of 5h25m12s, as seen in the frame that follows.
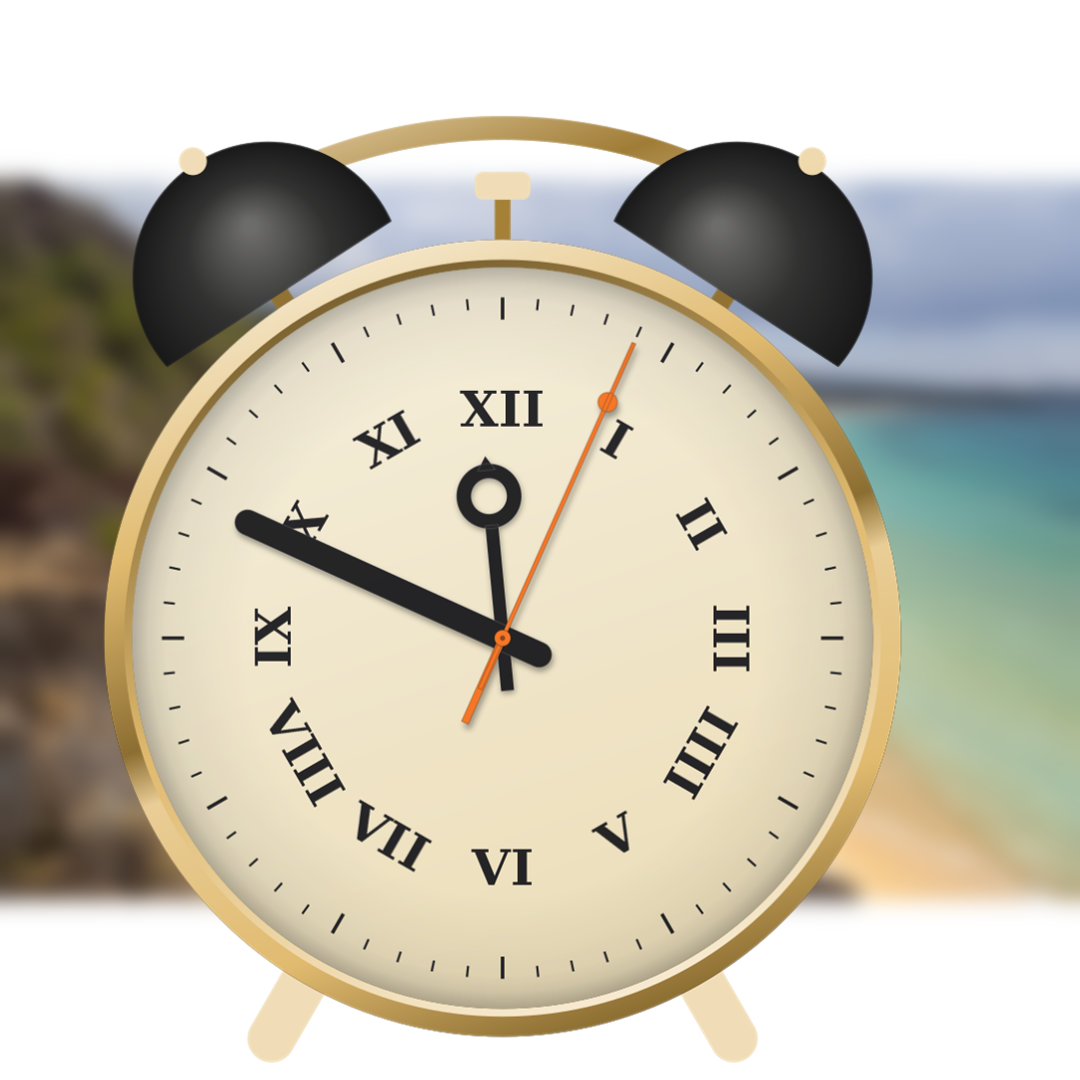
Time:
11h49m04s
